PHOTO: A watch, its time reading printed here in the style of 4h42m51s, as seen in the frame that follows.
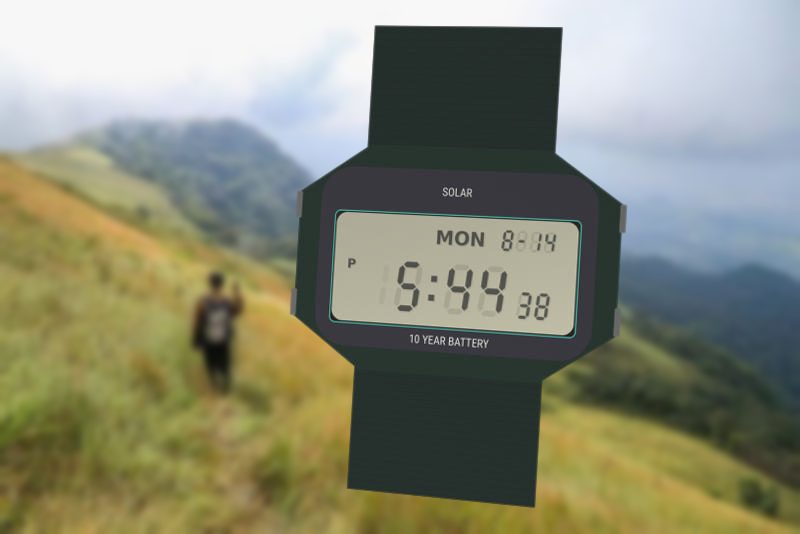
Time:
5h44m38s
